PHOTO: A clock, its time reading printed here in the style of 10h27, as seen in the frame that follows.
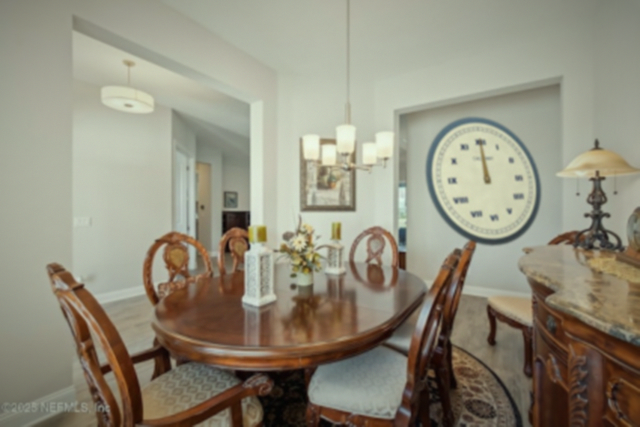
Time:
12h00
